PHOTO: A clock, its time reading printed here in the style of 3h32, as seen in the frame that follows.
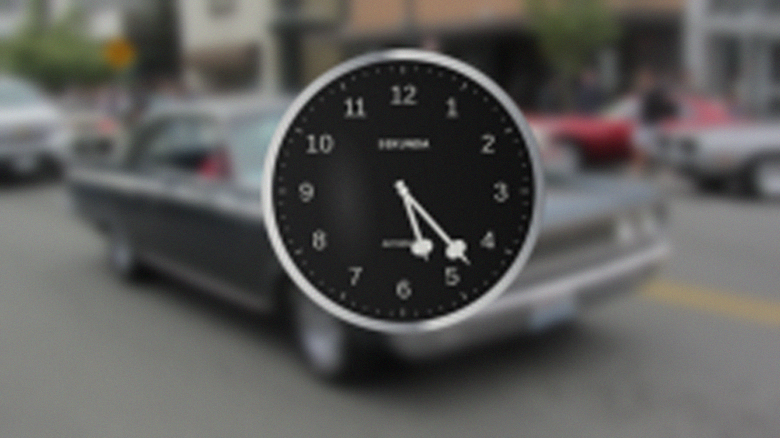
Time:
5h23
